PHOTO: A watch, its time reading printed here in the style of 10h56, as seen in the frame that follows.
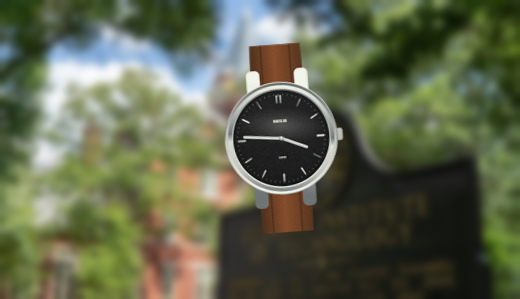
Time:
3h46
